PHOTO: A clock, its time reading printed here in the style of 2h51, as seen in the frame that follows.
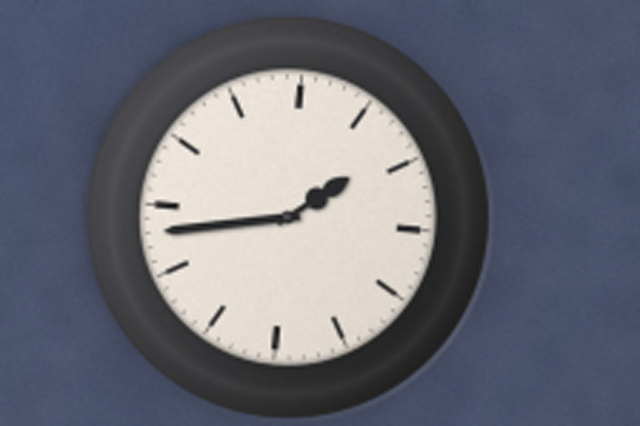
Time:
1h43
